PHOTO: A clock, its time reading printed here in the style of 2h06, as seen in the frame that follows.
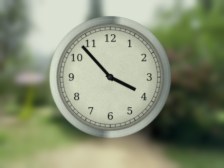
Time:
3h53
